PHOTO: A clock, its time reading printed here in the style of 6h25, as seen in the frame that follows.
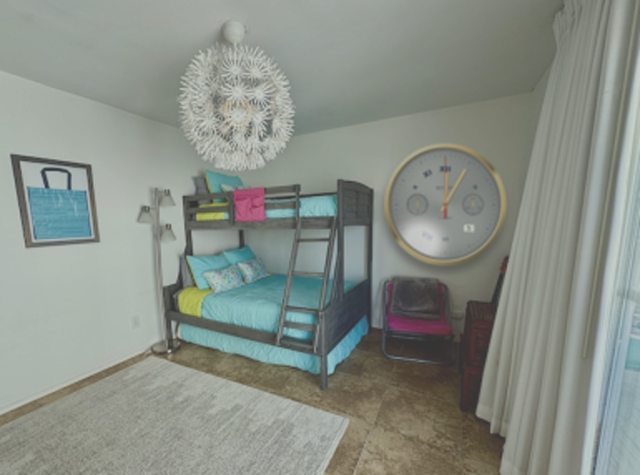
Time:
12h05
